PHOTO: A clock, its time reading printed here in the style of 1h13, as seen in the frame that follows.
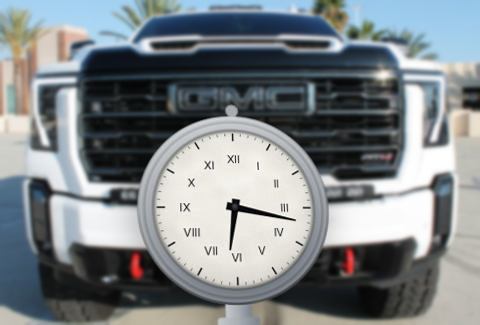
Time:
6h17
